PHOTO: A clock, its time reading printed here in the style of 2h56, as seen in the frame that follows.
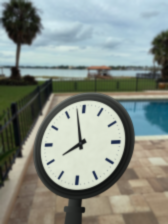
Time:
7h58
